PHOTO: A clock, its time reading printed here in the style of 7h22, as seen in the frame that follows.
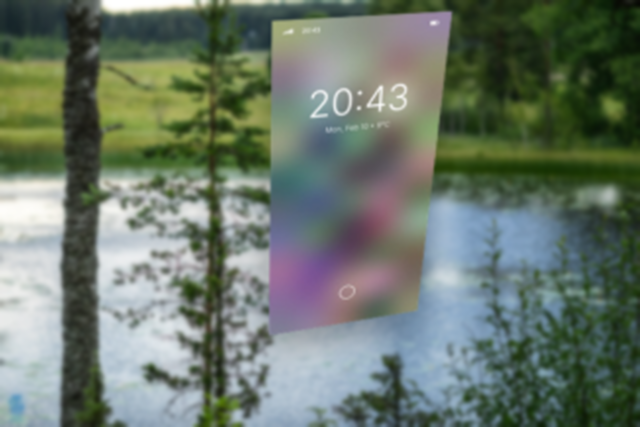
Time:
20h43
